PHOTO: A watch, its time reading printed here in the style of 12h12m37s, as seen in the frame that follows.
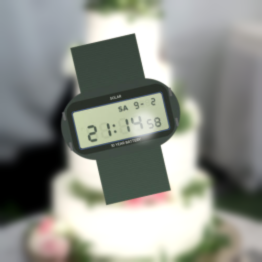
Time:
21h14m58s
